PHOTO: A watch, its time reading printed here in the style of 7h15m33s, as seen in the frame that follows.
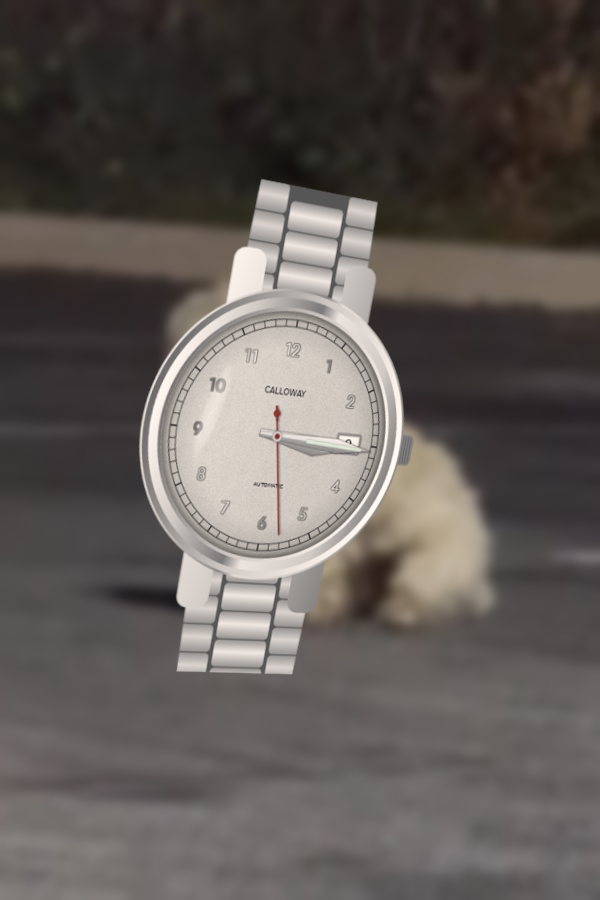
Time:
3h15m28s
